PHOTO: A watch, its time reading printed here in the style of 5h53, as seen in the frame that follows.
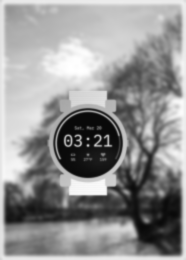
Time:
3h21
